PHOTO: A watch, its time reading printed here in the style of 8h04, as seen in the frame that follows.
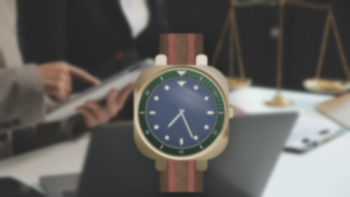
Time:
7h26
